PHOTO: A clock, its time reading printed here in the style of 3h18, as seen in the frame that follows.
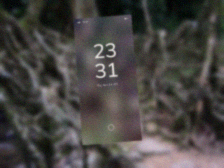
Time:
23h31
